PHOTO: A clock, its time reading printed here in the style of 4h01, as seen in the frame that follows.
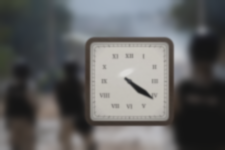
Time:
4h21
